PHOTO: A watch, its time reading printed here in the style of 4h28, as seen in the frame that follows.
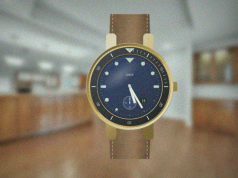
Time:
5h25
